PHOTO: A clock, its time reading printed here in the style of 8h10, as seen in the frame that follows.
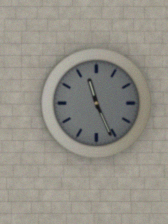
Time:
11h26
